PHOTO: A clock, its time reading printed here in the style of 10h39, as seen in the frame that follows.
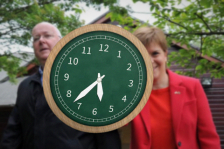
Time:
5h37
